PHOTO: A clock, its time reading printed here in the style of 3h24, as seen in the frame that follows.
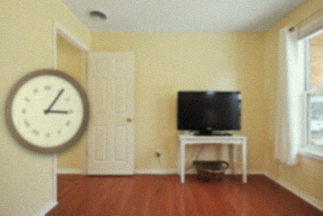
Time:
3h06
